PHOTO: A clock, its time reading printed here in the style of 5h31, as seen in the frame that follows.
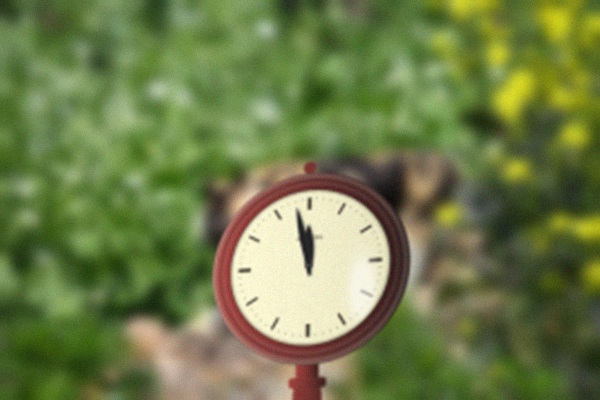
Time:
11h58
